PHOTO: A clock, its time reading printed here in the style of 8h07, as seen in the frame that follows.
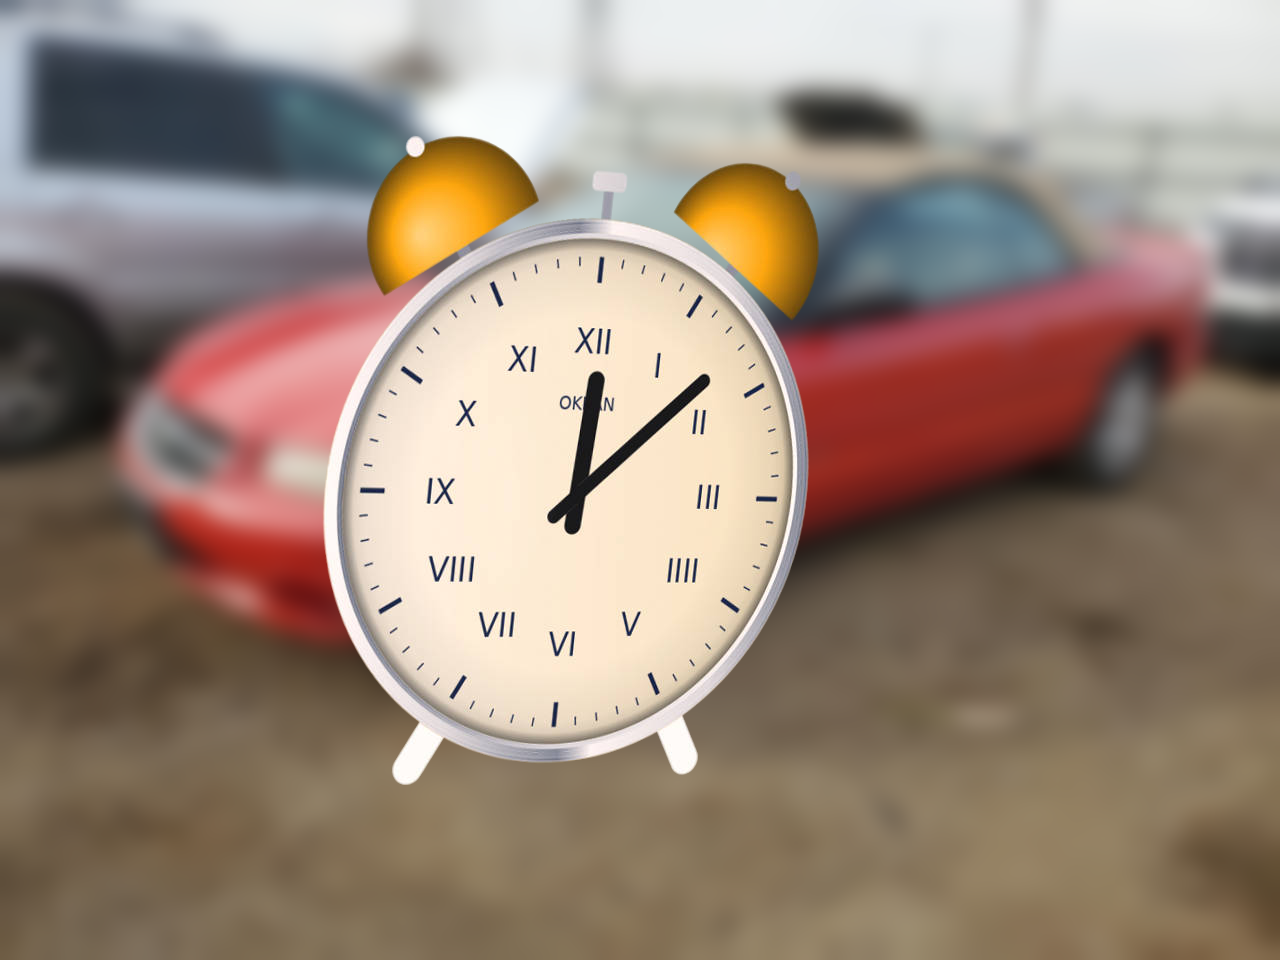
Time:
12h08
